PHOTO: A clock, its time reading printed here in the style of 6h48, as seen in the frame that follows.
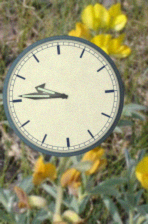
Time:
9h46
